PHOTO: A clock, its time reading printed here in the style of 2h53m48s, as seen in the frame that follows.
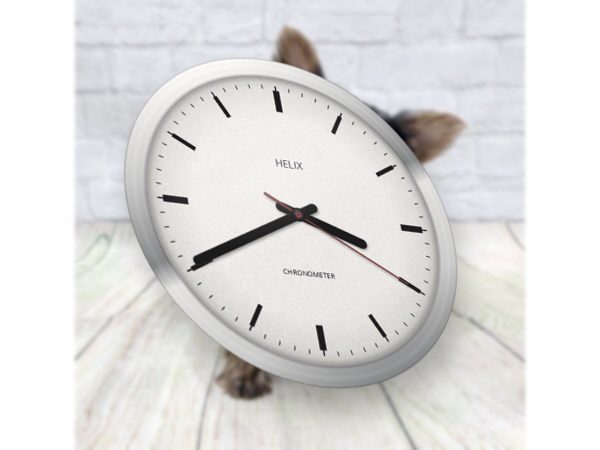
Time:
3h40m20s
